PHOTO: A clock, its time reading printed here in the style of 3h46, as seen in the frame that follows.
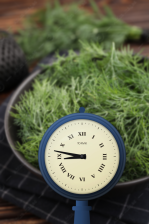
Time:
8h47
